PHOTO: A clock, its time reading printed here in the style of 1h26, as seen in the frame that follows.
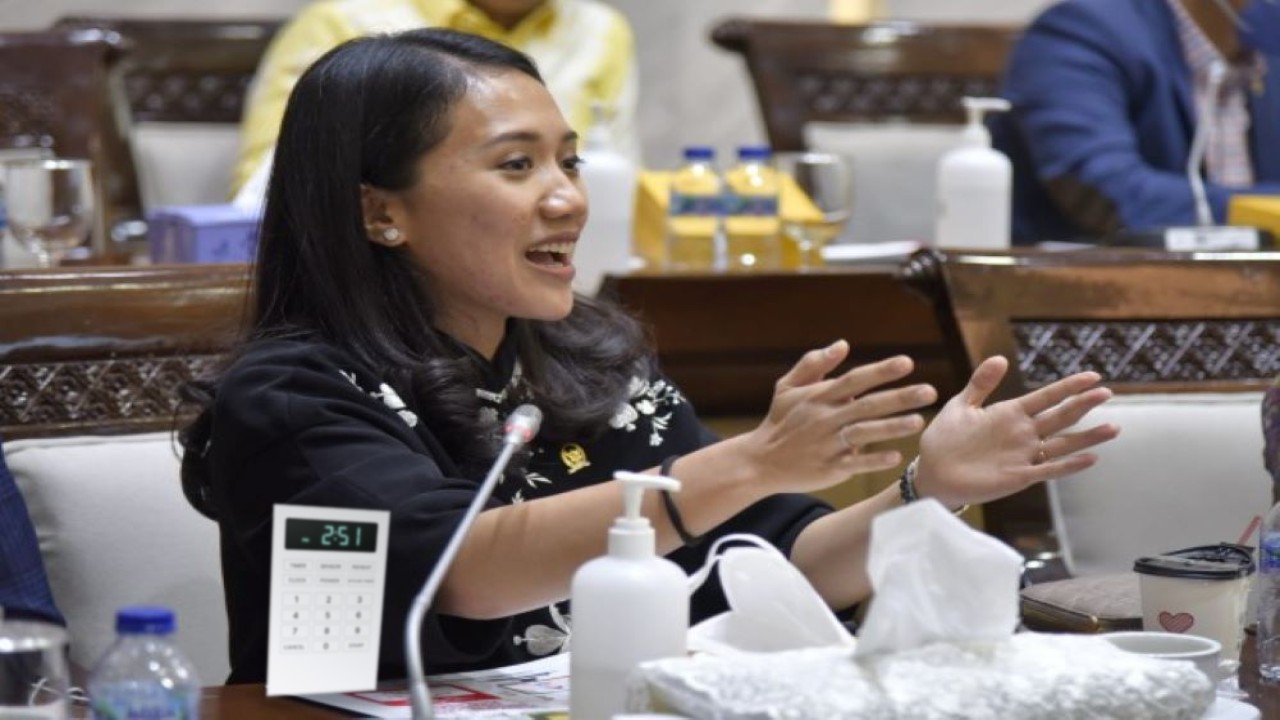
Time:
2h51
